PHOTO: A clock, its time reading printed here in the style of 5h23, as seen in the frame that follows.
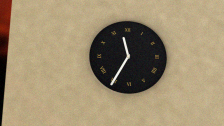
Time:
11h35
